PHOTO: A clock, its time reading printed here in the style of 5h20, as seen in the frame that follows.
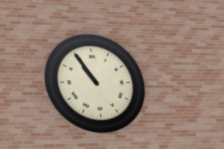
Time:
10h55
